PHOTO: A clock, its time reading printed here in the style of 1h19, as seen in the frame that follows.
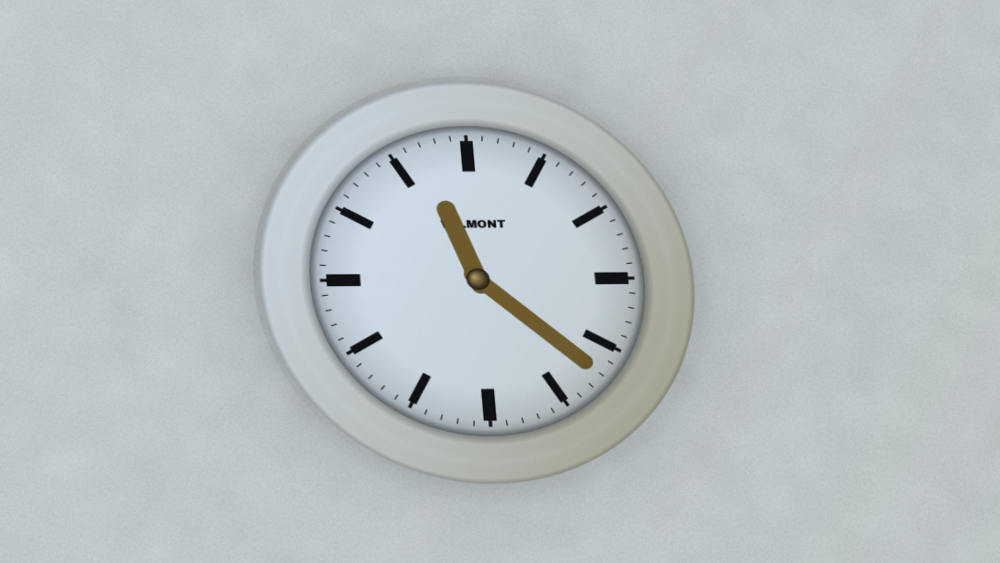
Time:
11h22
